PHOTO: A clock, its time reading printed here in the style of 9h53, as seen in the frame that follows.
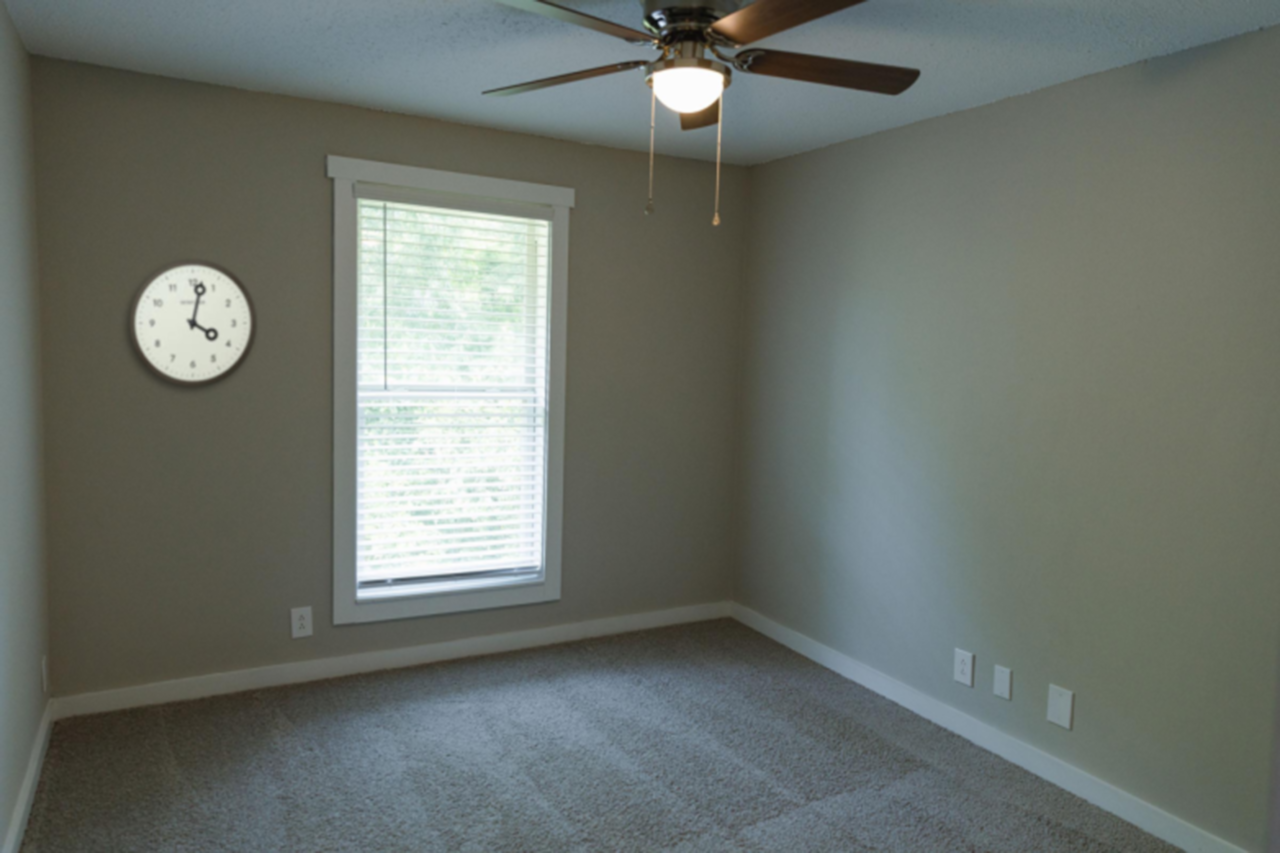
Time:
4h02
